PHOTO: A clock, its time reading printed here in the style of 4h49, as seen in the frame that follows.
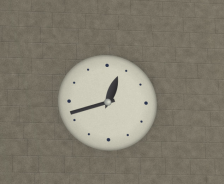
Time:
12h42
